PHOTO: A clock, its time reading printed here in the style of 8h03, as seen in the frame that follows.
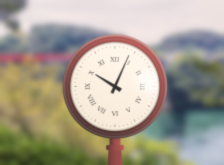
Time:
10h04
